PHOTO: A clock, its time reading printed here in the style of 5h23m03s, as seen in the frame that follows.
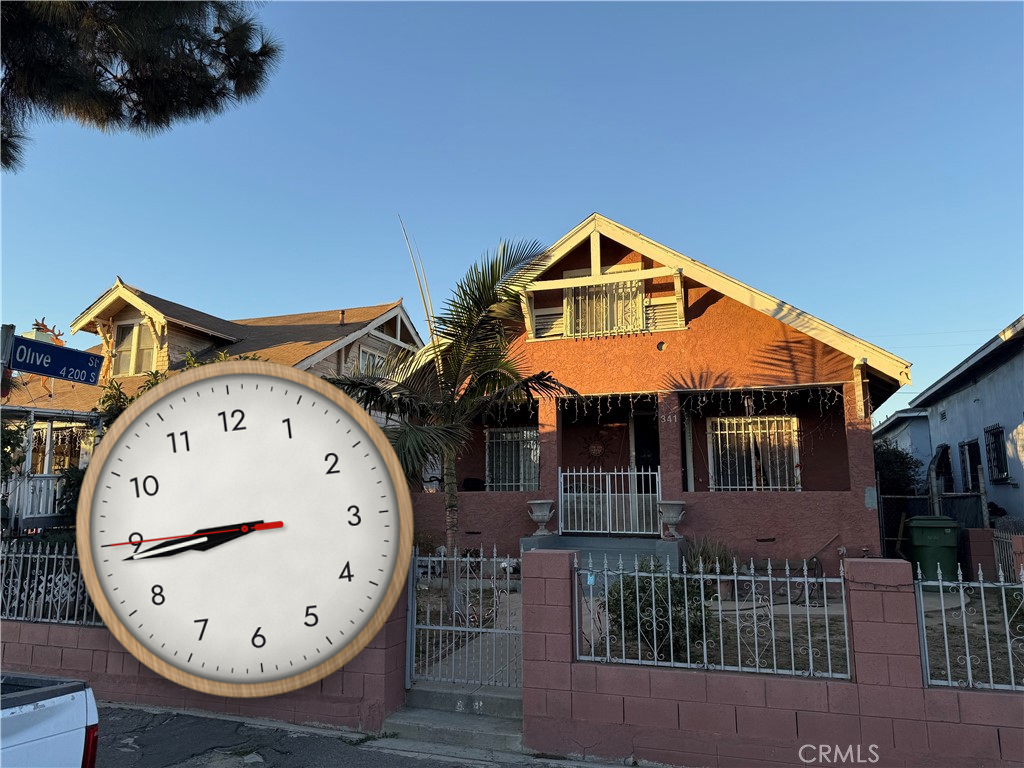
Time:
8h43m45s
